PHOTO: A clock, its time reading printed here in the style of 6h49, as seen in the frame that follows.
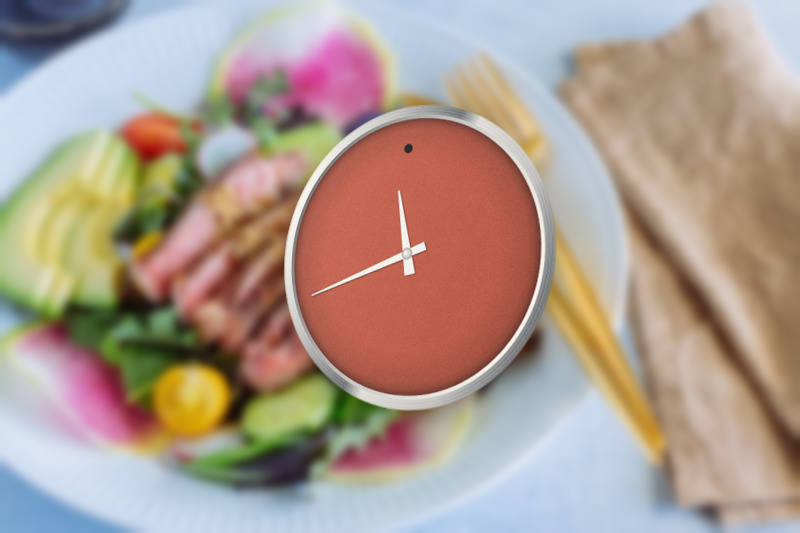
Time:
11h42
